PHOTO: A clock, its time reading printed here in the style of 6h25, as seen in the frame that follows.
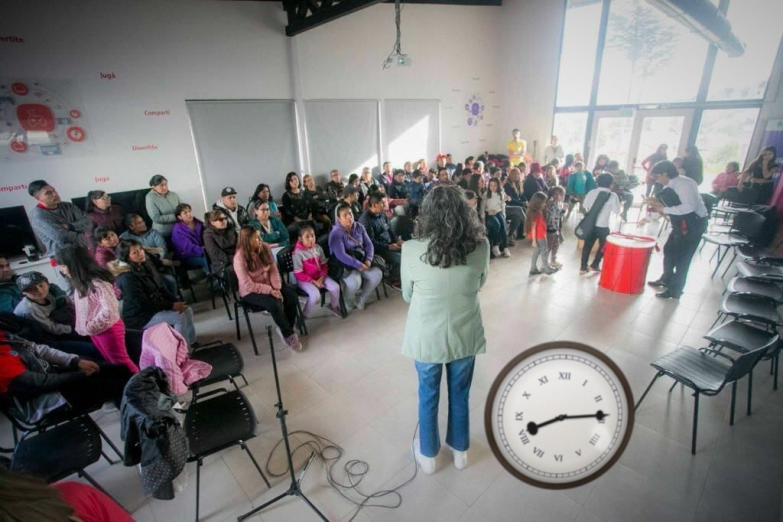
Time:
8h14
